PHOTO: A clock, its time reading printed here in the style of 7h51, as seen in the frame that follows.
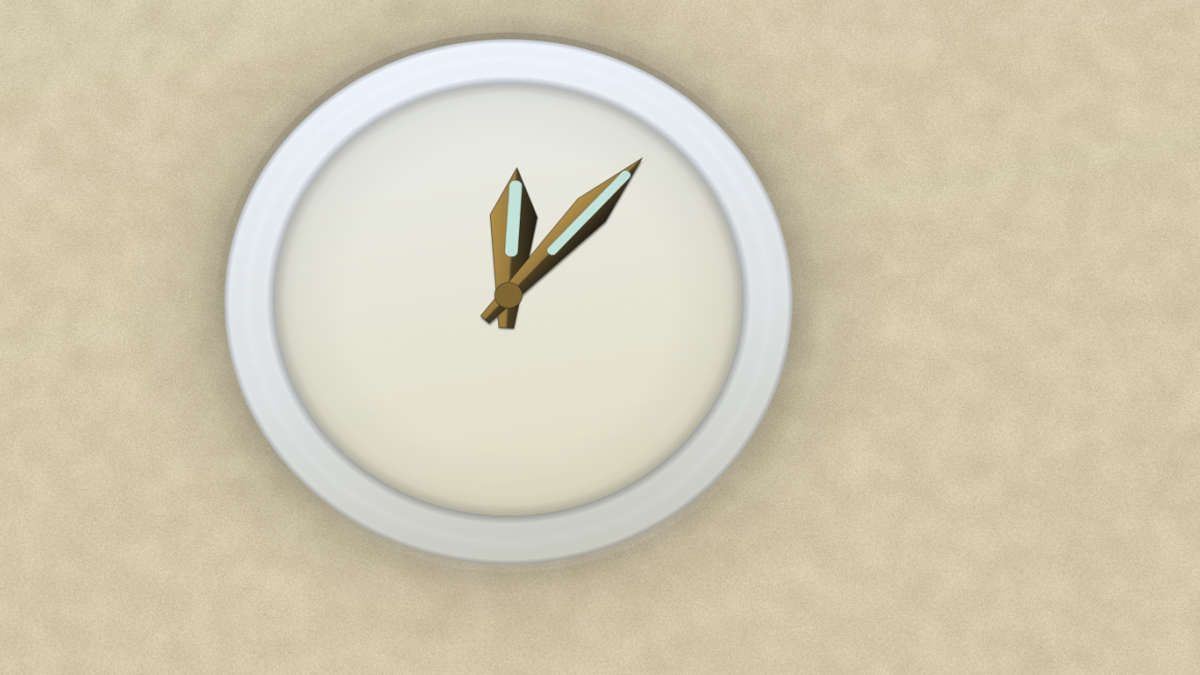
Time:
12h07
